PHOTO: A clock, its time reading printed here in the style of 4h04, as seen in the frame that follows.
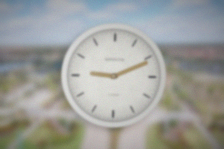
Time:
9h11
